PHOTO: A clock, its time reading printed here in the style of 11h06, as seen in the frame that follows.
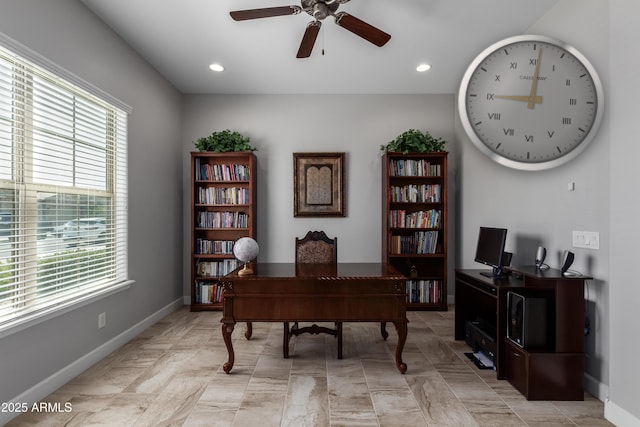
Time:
9h01
